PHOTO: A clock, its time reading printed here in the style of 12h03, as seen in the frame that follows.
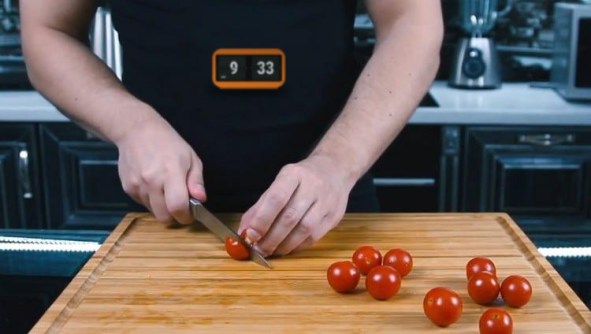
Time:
9h33
